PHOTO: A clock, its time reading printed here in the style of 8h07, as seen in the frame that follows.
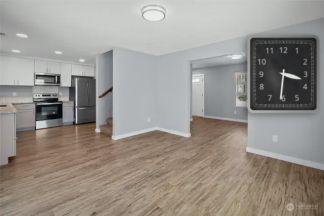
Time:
3h31
